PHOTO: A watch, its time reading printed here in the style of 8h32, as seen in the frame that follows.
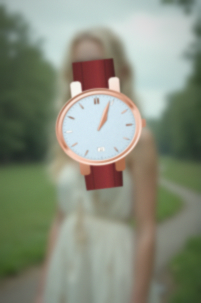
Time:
1h04
